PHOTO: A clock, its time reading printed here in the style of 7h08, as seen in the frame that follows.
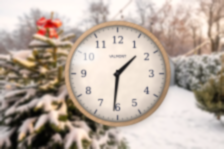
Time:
1h31
